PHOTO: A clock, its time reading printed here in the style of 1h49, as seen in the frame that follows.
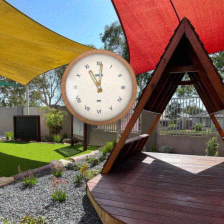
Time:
11h01
